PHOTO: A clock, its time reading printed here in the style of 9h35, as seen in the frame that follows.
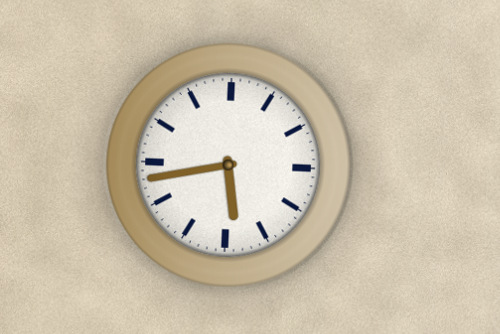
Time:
5h43
